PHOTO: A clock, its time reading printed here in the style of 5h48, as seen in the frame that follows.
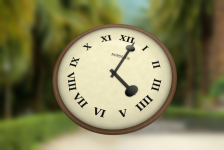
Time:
4h02
